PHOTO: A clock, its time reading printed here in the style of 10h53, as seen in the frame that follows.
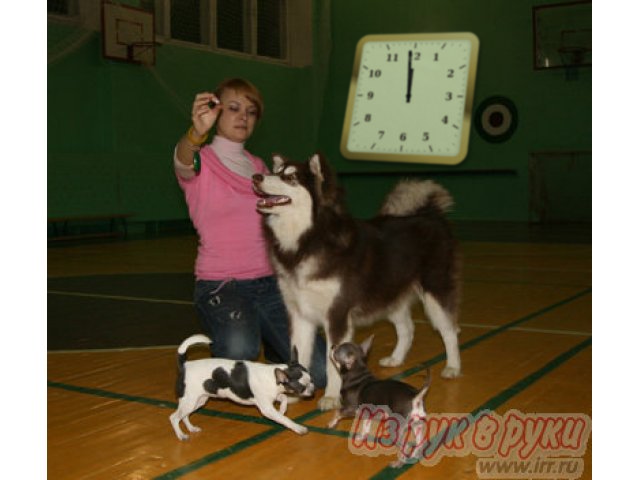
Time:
11h59
